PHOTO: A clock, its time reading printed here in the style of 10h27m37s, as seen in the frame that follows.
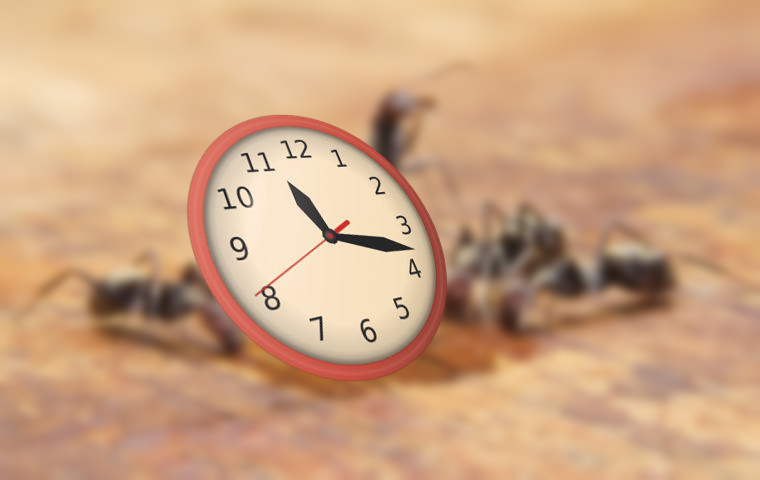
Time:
11h17m41s
